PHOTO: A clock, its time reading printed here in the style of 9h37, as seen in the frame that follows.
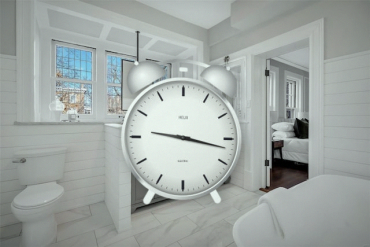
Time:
9h17
